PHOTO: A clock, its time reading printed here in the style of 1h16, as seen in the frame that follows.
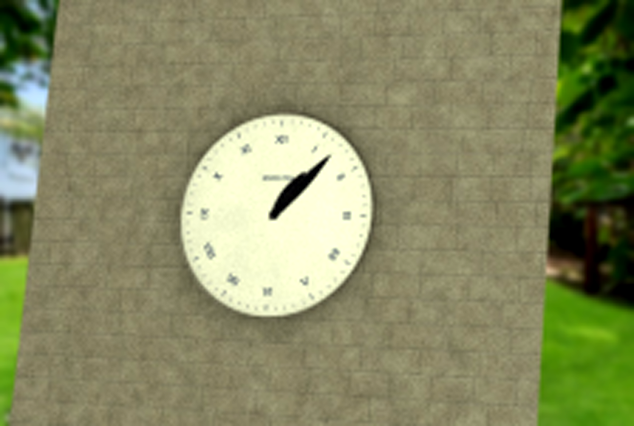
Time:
1h07
